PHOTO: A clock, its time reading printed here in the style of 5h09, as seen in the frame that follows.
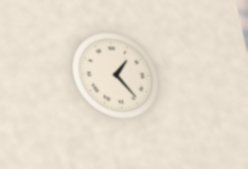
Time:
1h24
